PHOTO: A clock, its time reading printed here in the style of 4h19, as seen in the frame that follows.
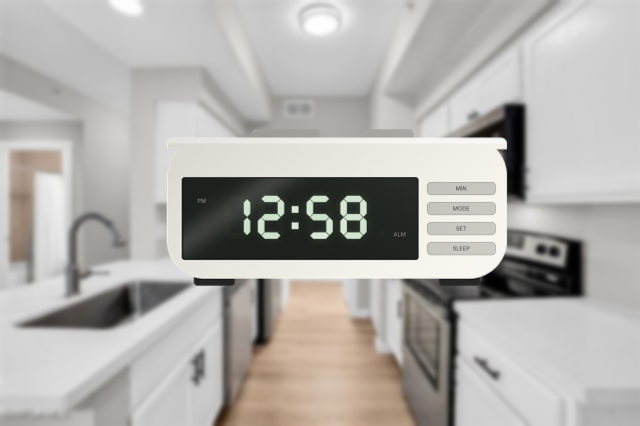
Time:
12h58
